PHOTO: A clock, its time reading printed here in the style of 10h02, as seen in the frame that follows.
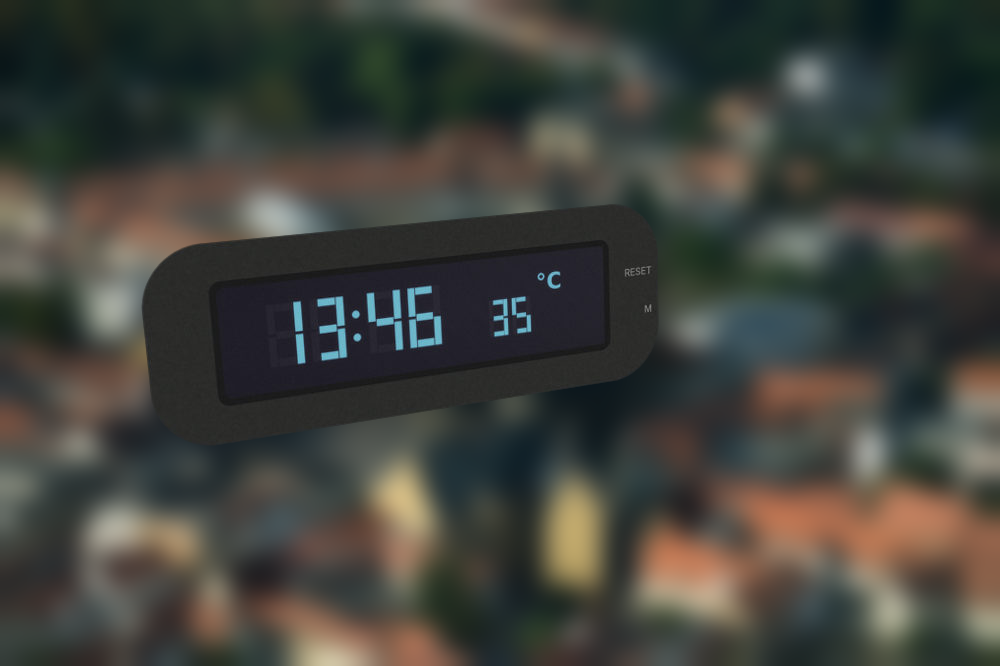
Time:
13h46
